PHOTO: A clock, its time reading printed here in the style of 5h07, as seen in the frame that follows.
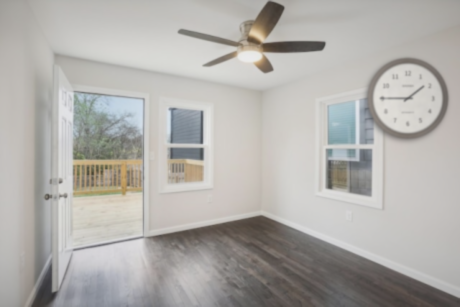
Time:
1h45
